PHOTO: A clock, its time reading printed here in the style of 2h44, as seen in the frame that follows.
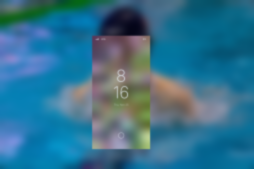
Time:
8h16
